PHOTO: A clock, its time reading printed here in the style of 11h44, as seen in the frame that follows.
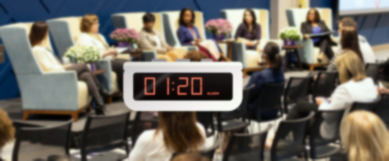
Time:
1h20
